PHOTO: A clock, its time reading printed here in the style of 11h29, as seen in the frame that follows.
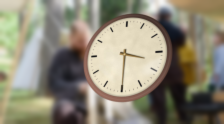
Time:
3h30
